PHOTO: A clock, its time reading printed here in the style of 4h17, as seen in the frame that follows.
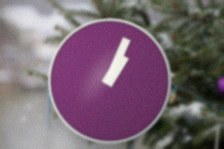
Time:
1h04
